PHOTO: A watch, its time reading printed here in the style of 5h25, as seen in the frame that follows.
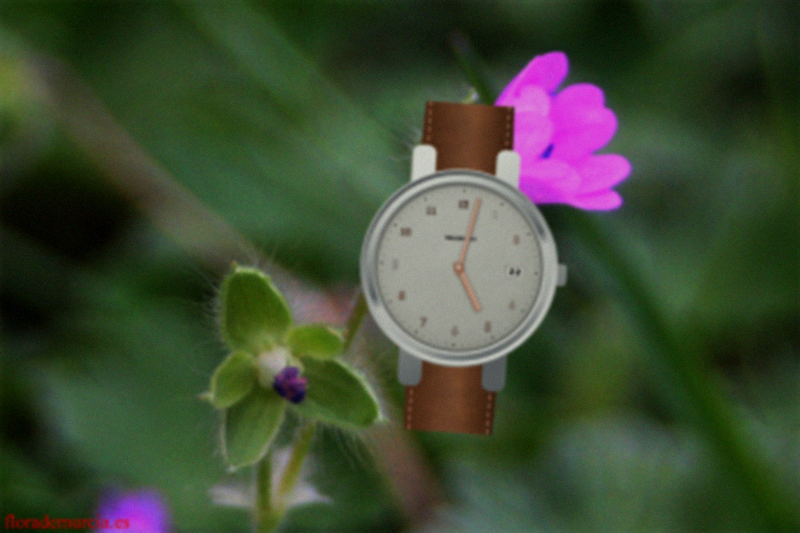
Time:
5h02
